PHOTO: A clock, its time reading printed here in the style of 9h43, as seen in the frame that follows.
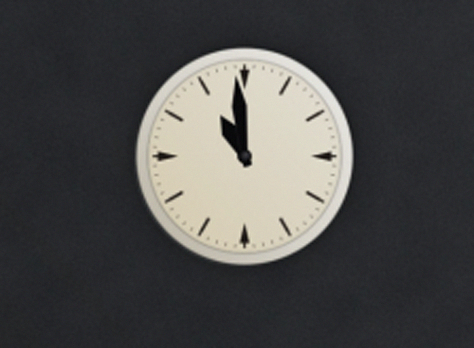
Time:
10h59
